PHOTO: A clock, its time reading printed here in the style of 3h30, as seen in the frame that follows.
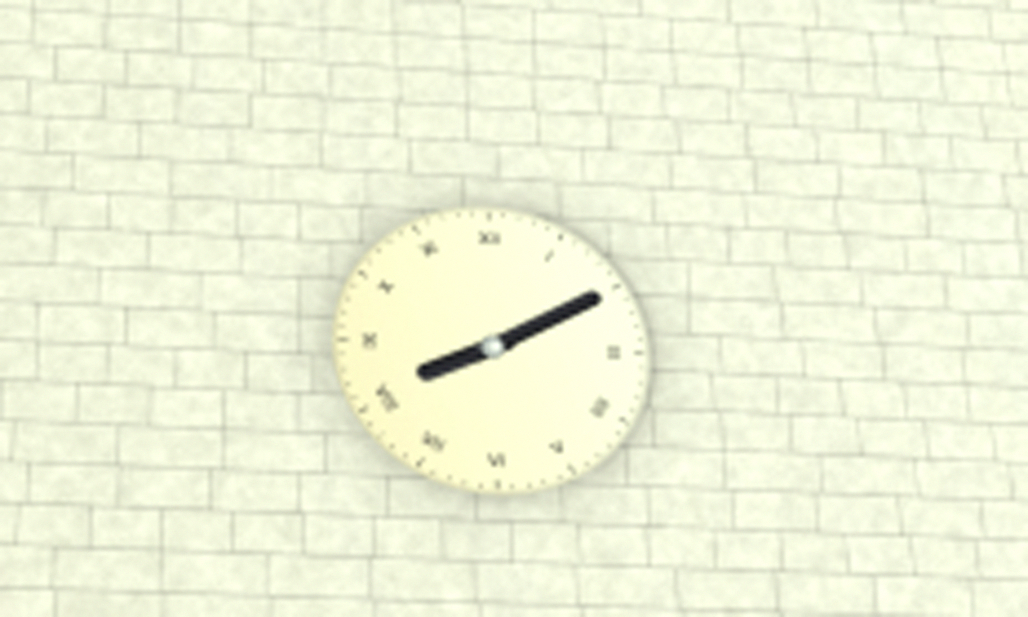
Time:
8h10
